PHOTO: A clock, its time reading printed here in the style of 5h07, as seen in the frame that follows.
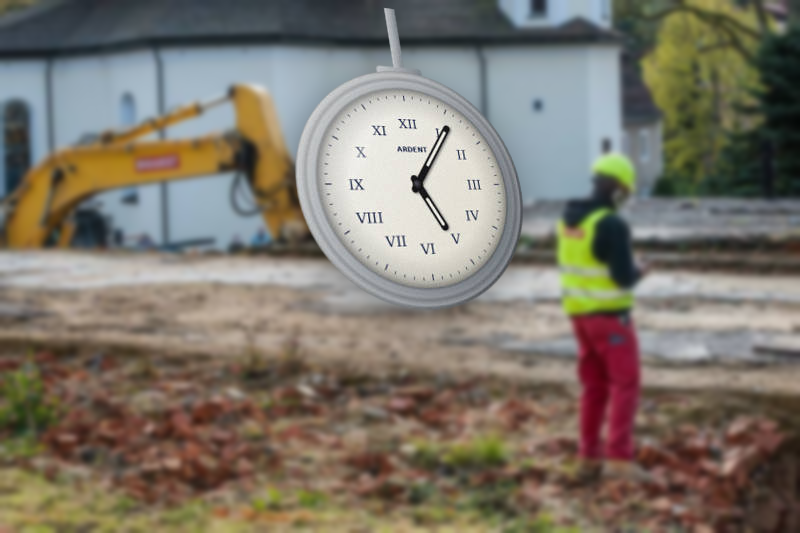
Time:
5h06
